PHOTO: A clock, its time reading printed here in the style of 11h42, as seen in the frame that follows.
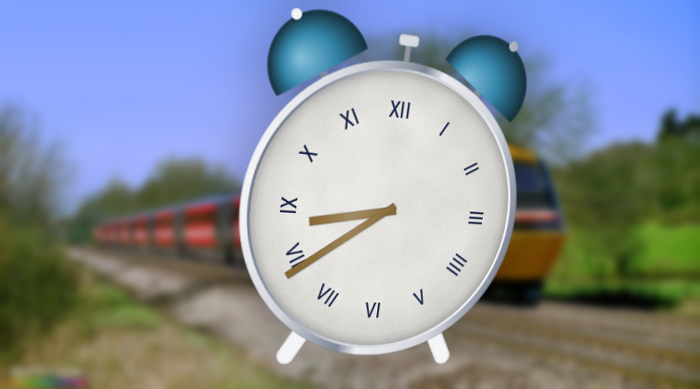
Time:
8h39
